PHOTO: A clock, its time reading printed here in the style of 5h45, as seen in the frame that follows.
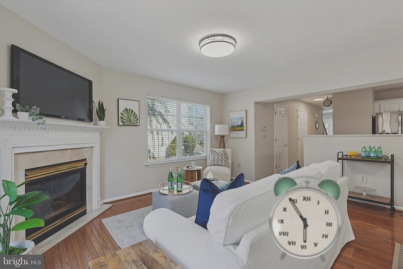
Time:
5h54
